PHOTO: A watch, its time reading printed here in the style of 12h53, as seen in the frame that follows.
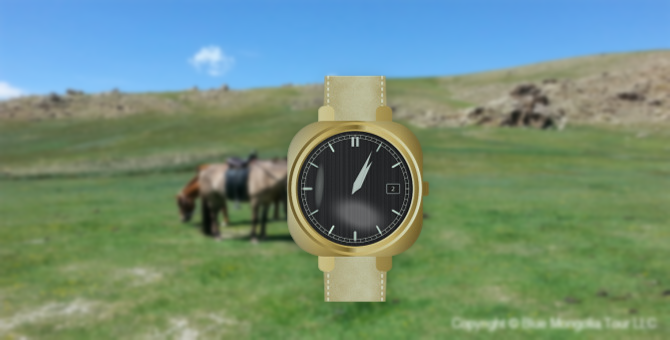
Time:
1h04
